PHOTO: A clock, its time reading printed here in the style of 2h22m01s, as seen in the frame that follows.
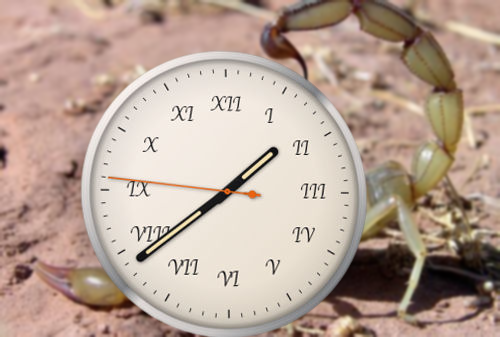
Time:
1h38m46s
